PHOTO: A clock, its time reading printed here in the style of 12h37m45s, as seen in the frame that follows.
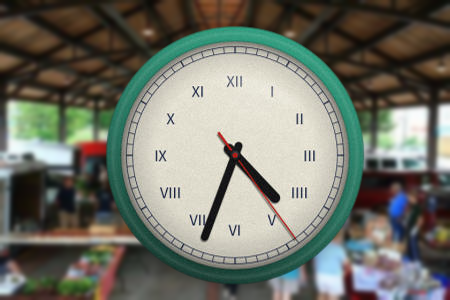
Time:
4h33m24s
